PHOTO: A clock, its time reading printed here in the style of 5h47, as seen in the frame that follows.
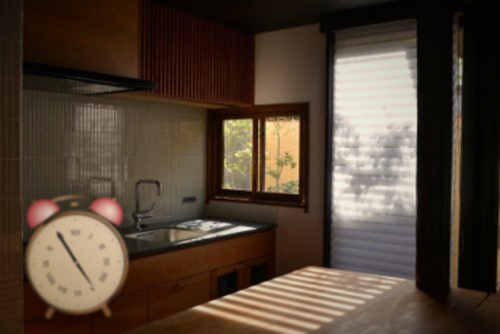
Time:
4h55
